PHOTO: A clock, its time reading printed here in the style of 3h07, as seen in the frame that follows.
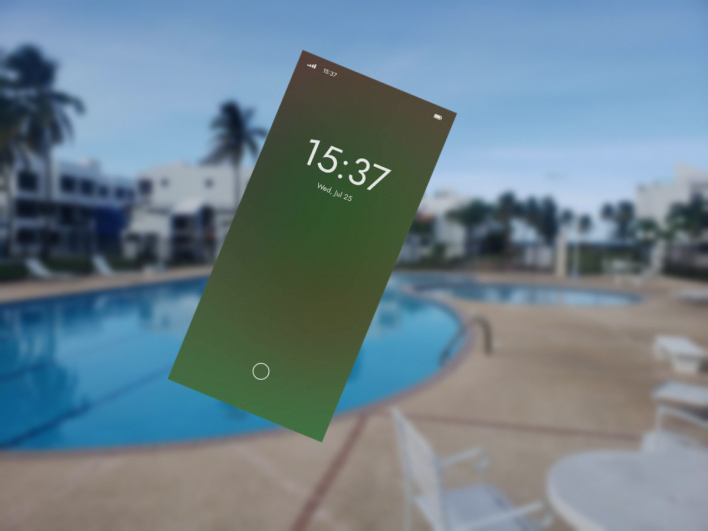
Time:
15h37
